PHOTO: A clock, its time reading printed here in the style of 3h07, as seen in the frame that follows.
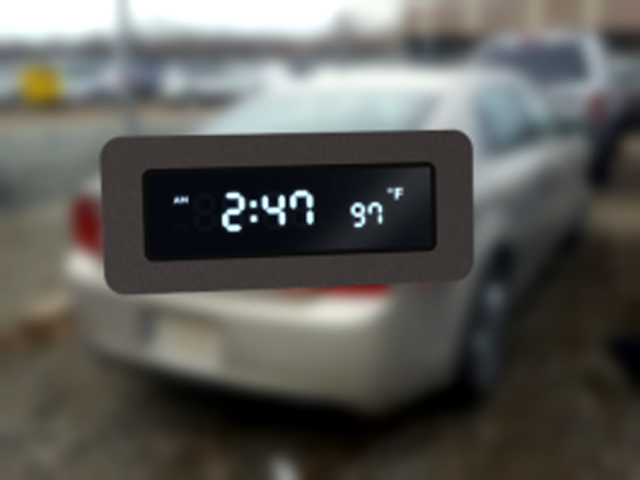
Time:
2h47
